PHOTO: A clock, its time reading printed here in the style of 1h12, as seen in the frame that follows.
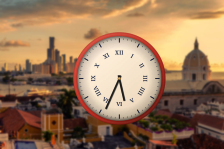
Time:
5h34
